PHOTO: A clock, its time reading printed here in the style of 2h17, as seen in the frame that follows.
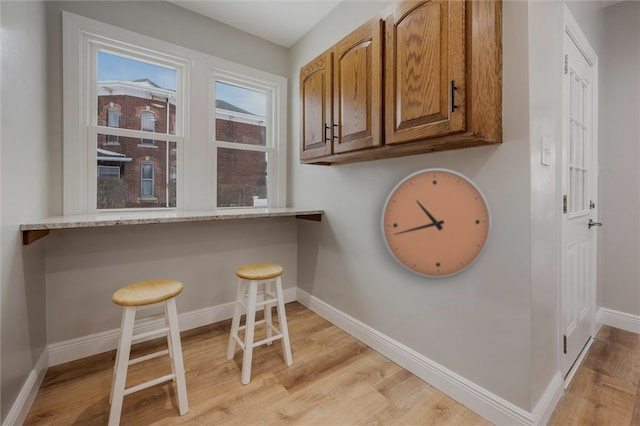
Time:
10h43
